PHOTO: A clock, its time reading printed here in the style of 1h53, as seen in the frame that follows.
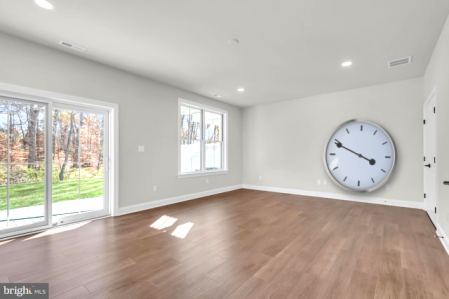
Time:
3h49
